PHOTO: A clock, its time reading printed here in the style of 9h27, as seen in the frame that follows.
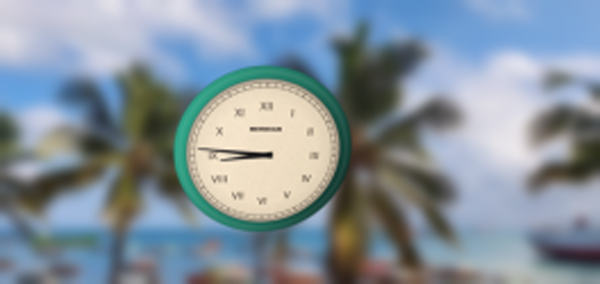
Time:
8h46
